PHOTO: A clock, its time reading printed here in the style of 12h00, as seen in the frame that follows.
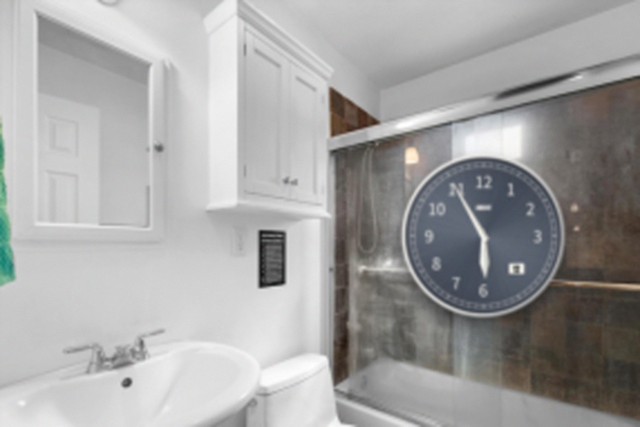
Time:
5h55
